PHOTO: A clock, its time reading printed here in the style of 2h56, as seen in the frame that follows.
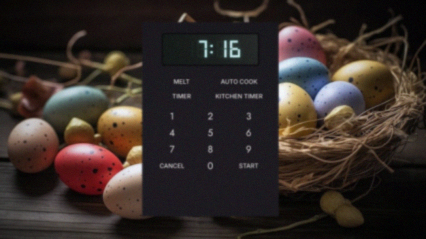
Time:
7h16
